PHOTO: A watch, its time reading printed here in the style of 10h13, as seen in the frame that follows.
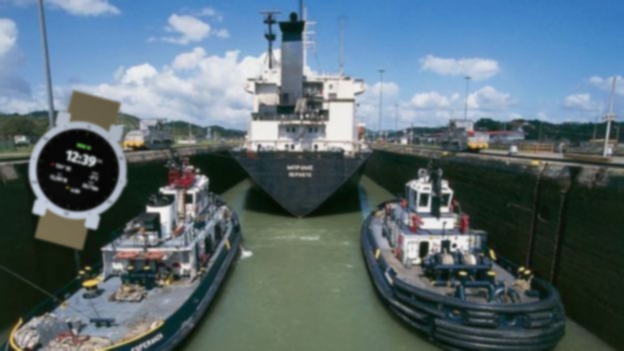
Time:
12h39
